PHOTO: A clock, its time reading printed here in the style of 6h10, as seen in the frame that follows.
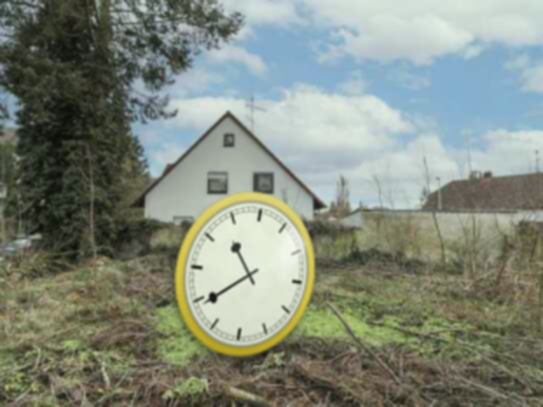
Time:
10h39
